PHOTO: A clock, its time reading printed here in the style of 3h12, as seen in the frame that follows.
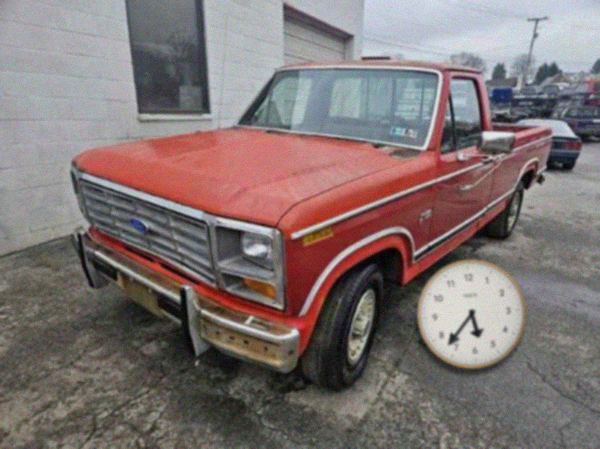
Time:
5h37
